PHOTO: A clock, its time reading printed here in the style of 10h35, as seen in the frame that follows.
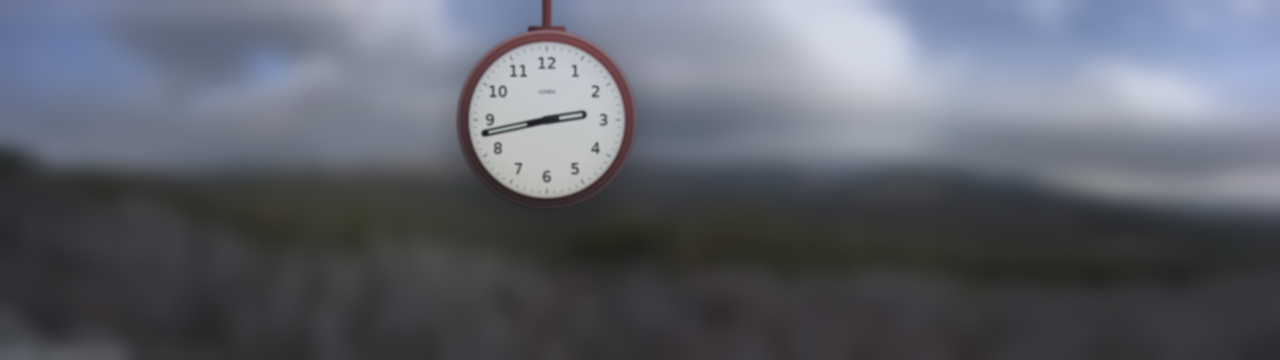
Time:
2h43
